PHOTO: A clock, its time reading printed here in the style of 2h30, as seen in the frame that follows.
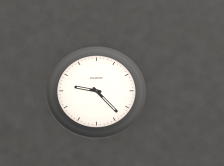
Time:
9h23
